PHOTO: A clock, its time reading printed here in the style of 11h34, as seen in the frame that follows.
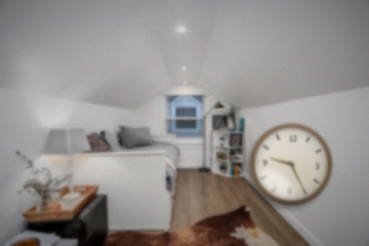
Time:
9h25
